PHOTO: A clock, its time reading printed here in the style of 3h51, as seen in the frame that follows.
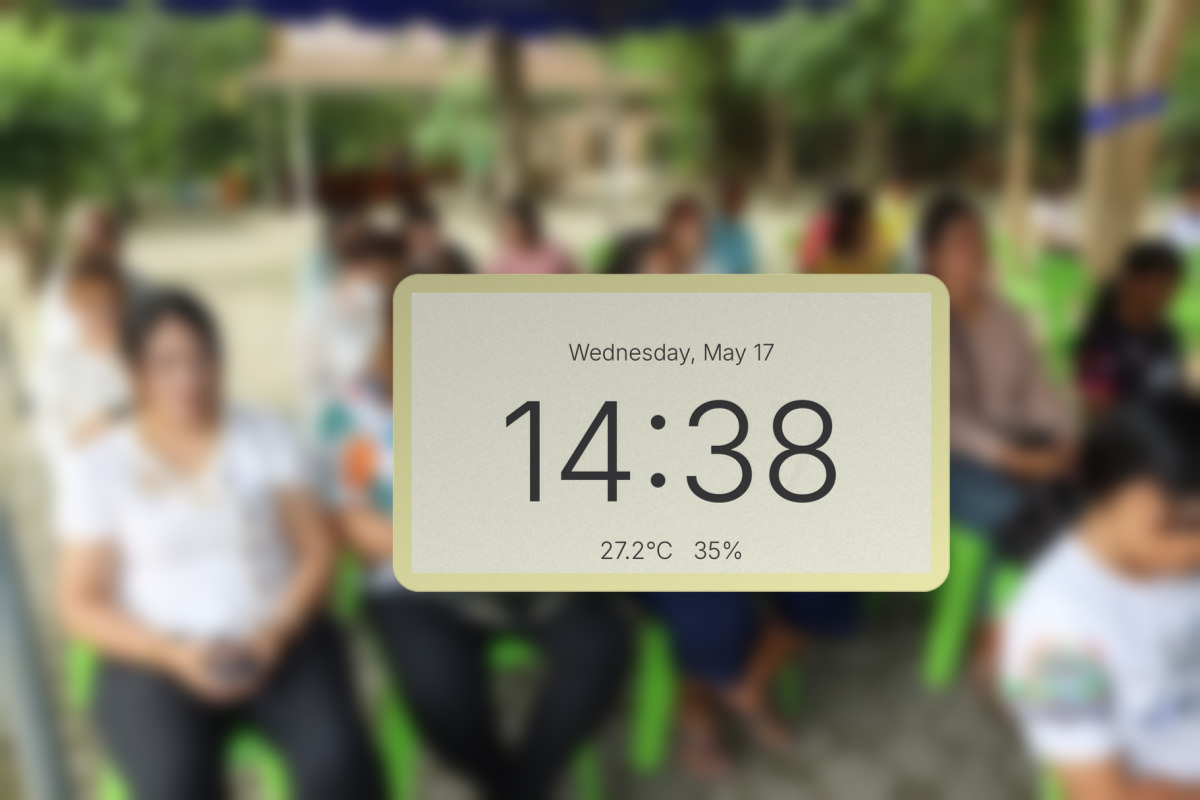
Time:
14h38
